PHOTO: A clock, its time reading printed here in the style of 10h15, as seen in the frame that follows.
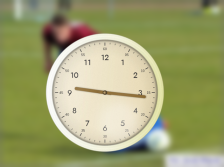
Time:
9h16
